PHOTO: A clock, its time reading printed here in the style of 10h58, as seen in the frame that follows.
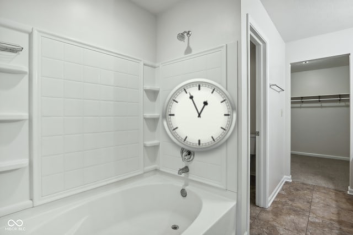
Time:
12h56
